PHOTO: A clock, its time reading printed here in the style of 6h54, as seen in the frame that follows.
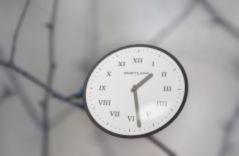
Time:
1h28
